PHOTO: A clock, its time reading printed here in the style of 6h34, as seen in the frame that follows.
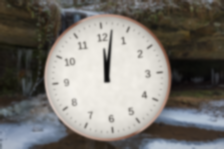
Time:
12h02
